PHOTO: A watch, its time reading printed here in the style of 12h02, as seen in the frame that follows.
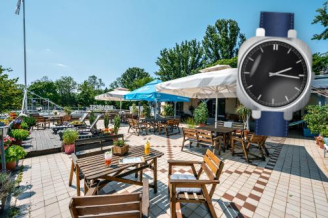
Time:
2h16
